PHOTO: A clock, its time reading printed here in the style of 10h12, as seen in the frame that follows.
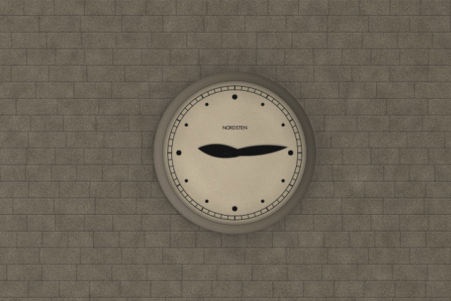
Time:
9h14
